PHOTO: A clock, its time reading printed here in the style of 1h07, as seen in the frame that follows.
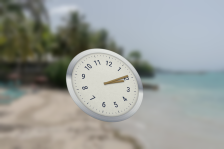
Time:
2h09
